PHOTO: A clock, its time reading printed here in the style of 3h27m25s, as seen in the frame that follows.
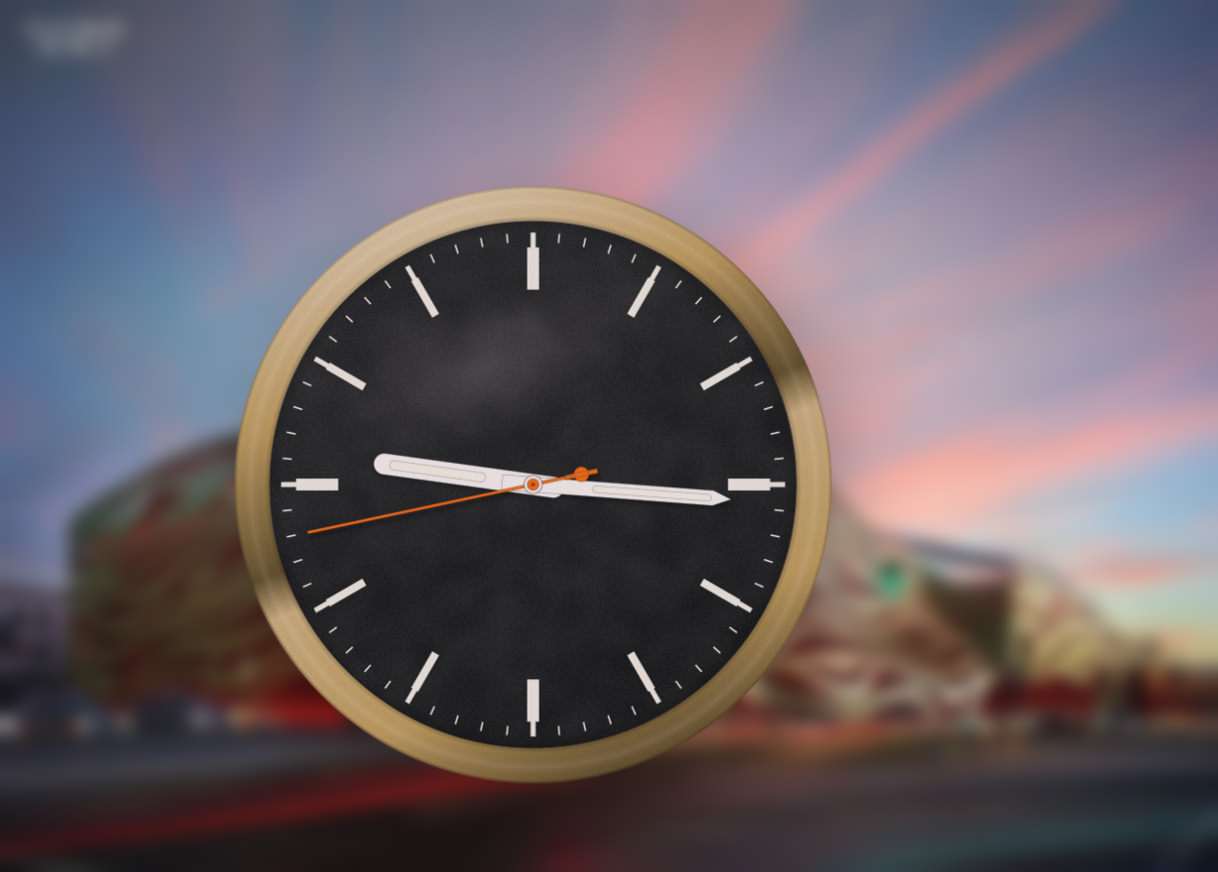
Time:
9h15m43s
